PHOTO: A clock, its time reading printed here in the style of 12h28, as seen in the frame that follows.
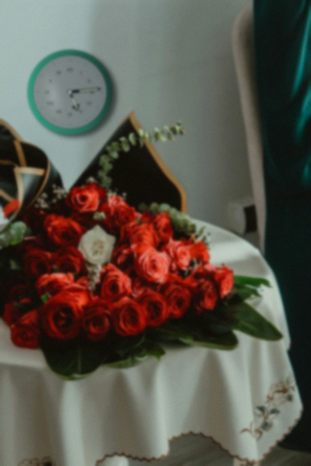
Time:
5h14
